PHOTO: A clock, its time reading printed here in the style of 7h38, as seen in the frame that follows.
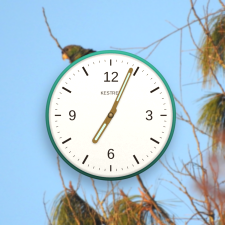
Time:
7h04
